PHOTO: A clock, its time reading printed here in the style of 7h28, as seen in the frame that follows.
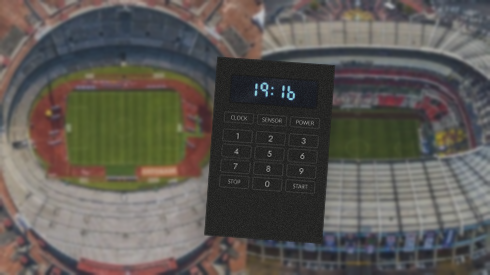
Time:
19h16
